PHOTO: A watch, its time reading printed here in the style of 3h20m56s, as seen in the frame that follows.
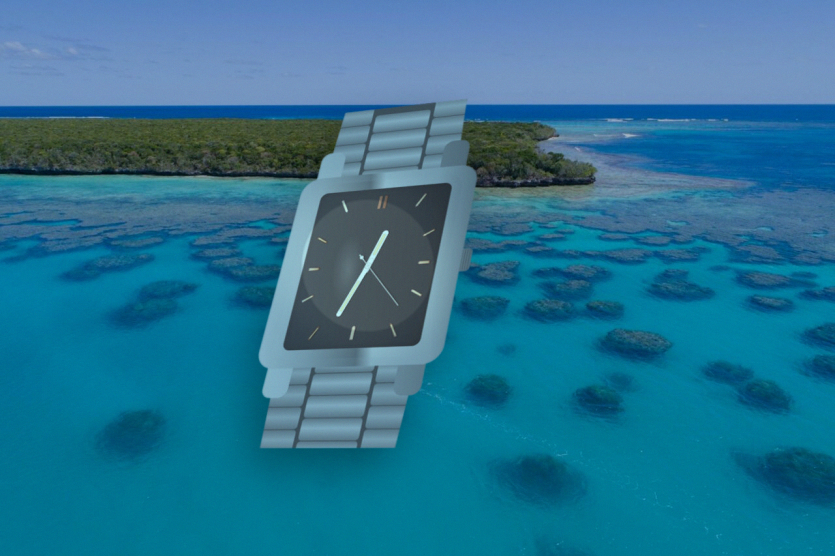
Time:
12h33m23s
